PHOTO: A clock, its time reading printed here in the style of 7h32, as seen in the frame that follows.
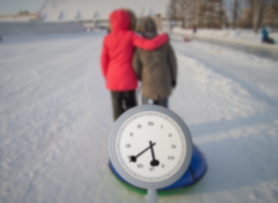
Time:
5h39
